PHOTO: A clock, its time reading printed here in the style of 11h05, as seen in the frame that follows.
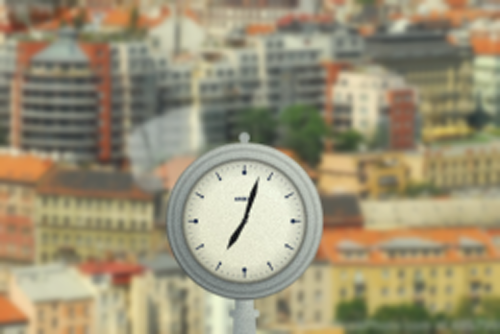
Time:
7h03
